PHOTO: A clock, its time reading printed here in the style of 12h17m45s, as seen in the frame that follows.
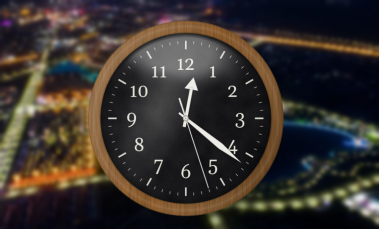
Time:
12h21m27s
